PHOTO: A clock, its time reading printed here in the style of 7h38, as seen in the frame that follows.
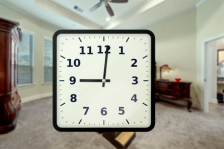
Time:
9h01
